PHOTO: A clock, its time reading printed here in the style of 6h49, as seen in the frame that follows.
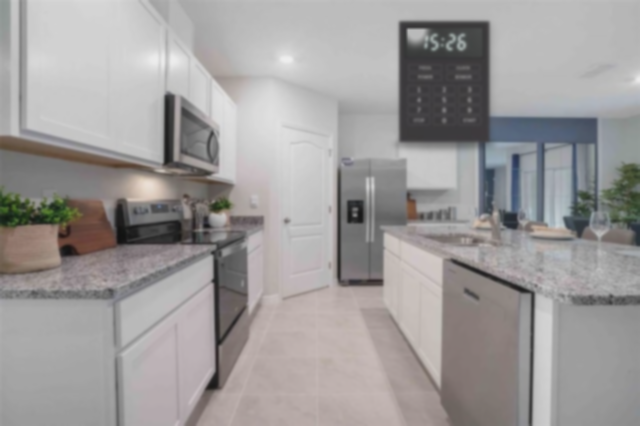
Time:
15h26
